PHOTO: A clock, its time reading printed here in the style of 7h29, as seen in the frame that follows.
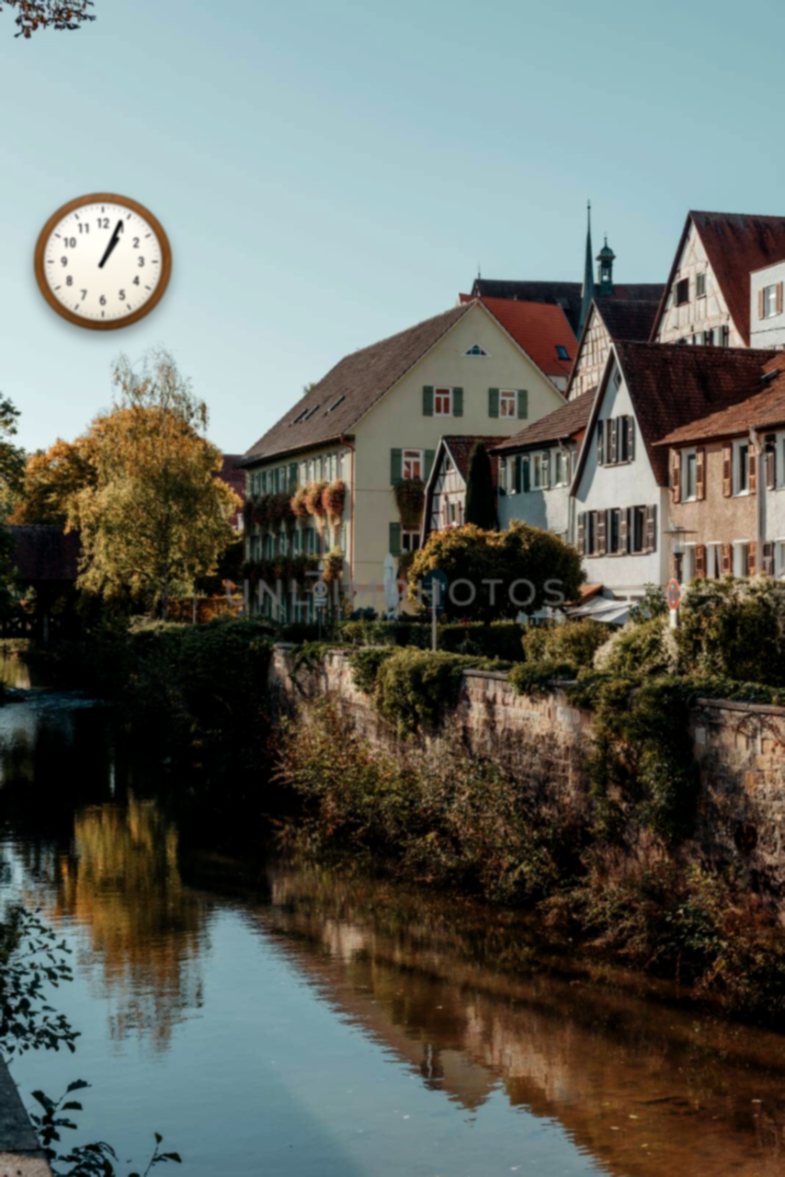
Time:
1h04
